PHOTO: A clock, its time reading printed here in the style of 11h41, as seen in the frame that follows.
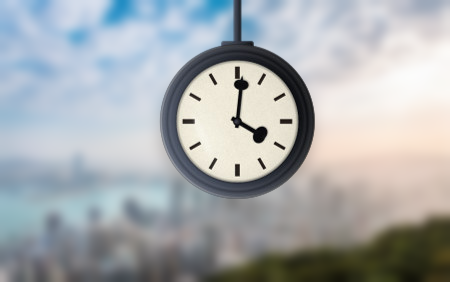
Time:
4h01
